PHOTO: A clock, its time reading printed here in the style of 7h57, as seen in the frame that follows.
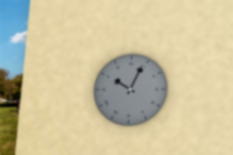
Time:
10h04
